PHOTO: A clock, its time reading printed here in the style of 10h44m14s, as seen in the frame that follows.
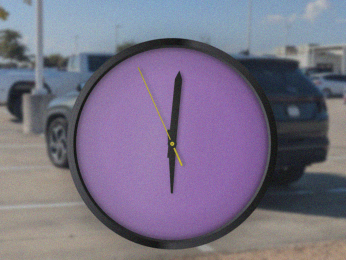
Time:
6h00m56s
